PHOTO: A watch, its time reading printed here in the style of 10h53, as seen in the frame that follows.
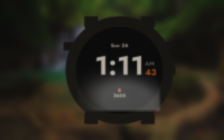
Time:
1h11
